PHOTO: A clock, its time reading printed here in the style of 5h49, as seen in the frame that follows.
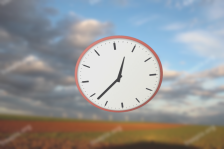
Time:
12h38
